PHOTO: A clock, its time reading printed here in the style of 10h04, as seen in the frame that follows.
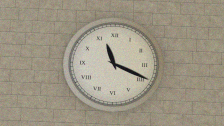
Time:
11h19
